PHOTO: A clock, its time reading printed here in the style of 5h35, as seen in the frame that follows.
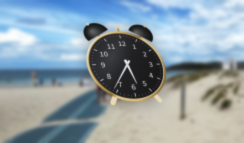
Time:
5h36
